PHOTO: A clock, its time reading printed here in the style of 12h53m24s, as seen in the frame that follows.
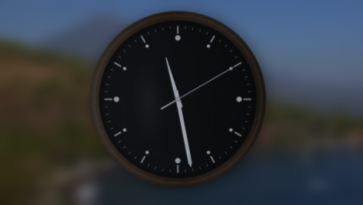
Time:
11h28m10s
